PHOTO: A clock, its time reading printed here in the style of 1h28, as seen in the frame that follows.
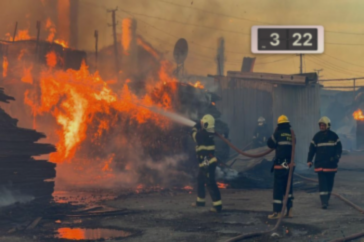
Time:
3h22
